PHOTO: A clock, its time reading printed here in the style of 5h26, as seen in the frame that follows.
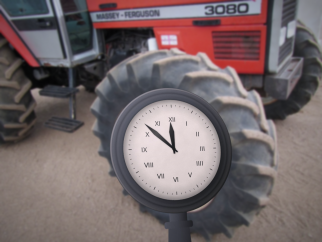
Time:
11h52
